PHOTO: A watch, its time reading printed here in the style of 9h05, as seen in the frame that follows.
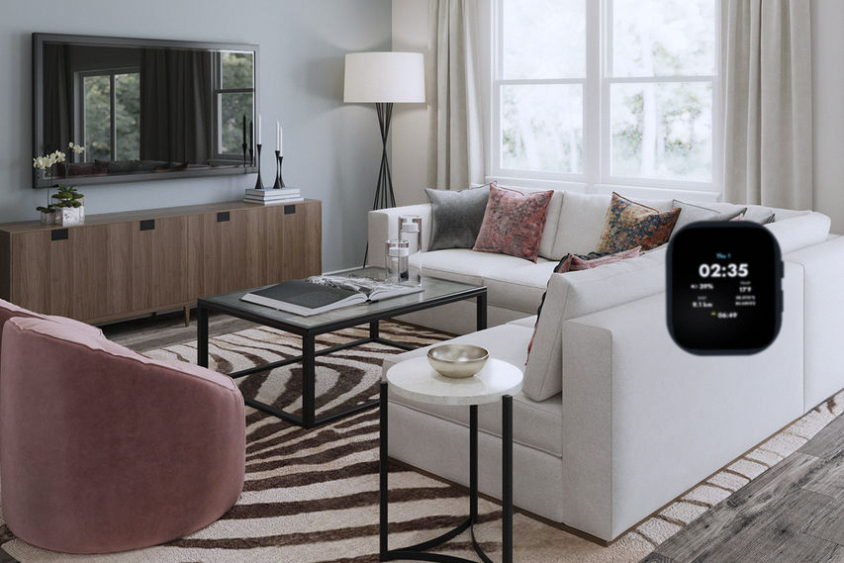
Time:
2h35
